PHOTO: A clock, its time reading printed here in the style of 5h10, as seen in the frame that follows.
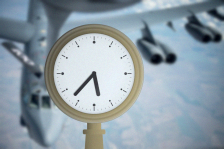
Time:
5h37
